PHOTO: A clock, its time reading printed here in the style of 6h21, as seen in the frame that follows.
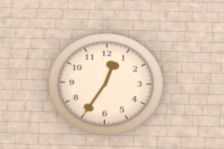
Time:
12h35
